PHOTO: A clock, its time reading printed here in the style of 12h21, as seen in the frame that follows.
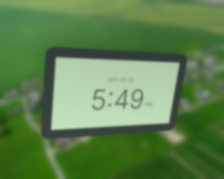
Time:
5h49
